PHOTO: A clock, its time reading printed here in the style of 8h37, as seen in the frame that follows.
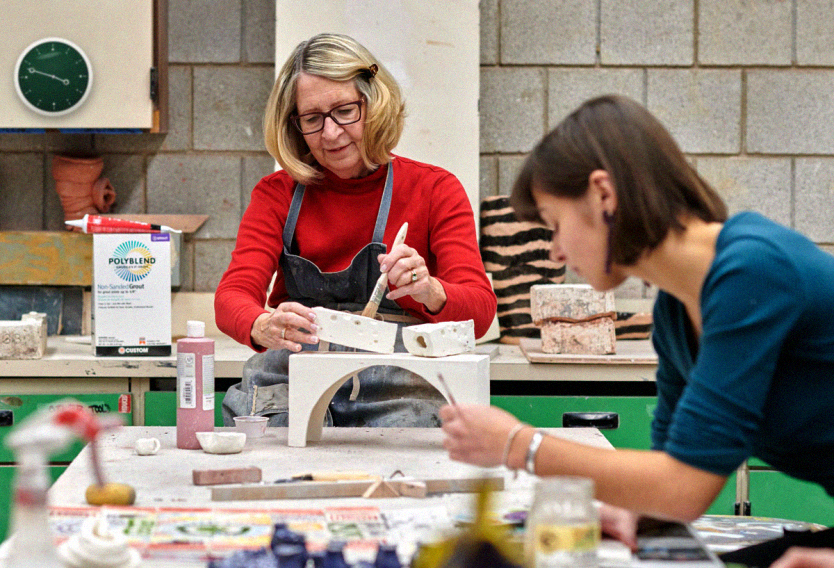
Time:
3h48
